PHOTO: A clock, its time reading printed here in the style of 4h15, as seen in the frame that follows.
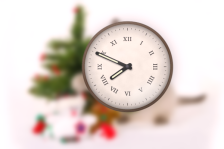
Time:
7h49
